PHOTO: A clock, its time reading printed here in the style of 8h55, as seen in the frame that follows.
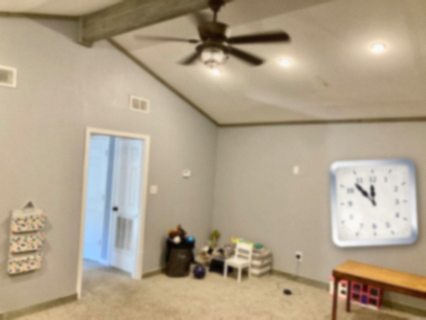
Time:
11h53
